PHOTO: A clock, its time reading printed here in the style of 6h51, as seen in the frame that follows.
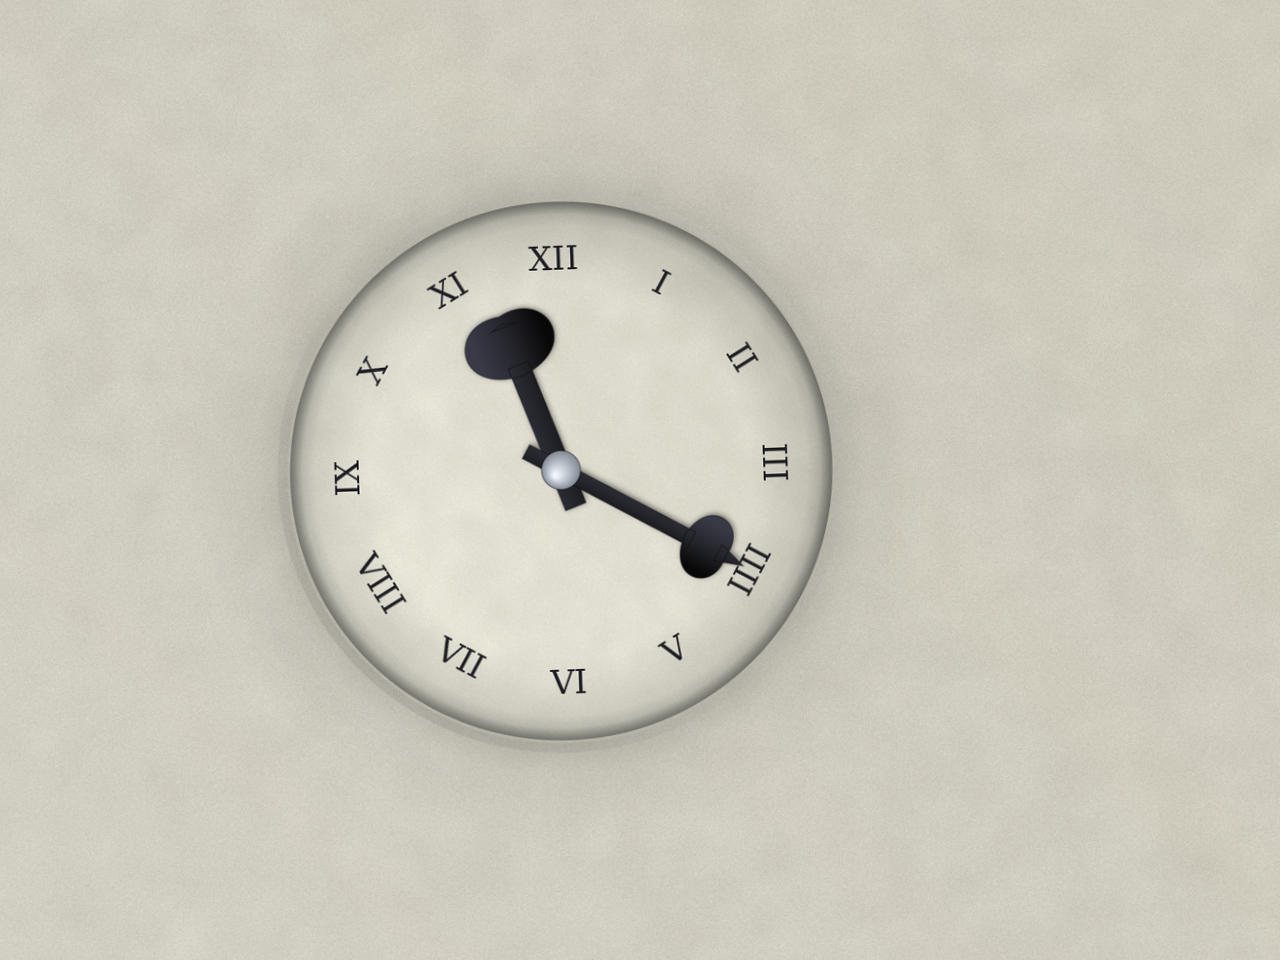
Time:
11h20
